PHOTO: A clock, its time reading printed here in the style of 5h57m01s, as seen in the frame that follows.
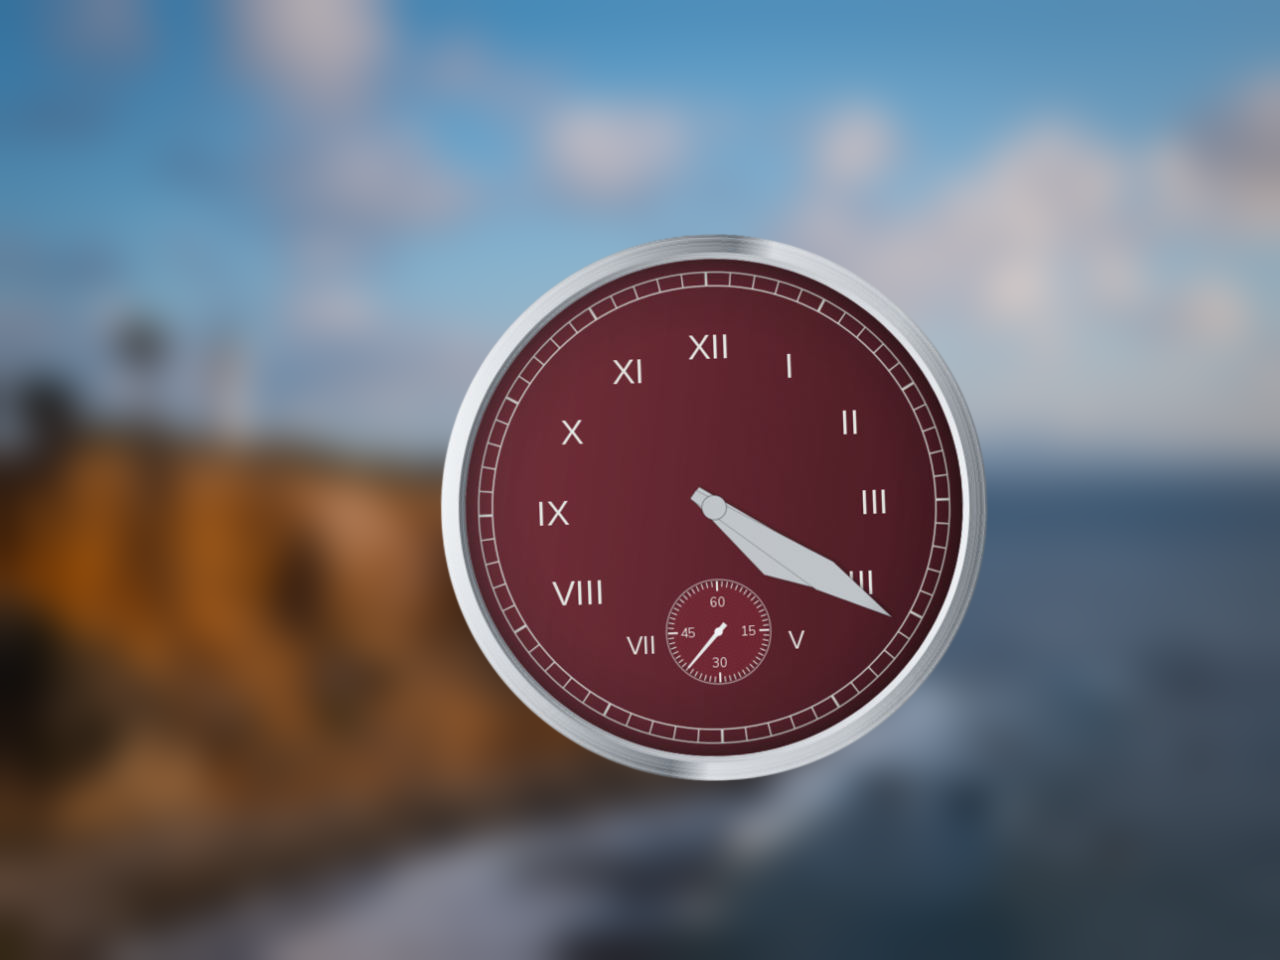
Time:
4h20m37s
